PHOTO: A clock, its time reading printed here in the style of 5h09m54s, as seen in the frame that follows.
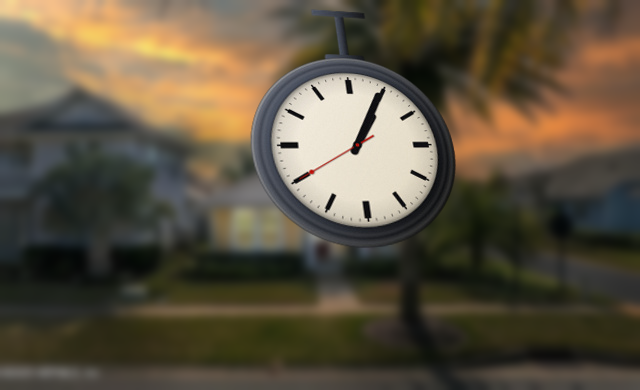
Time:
1h04m40s
